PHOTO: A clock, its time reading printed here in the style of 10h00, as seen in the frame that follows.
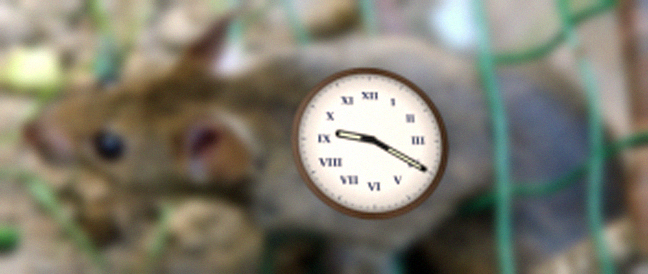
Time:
9h20
